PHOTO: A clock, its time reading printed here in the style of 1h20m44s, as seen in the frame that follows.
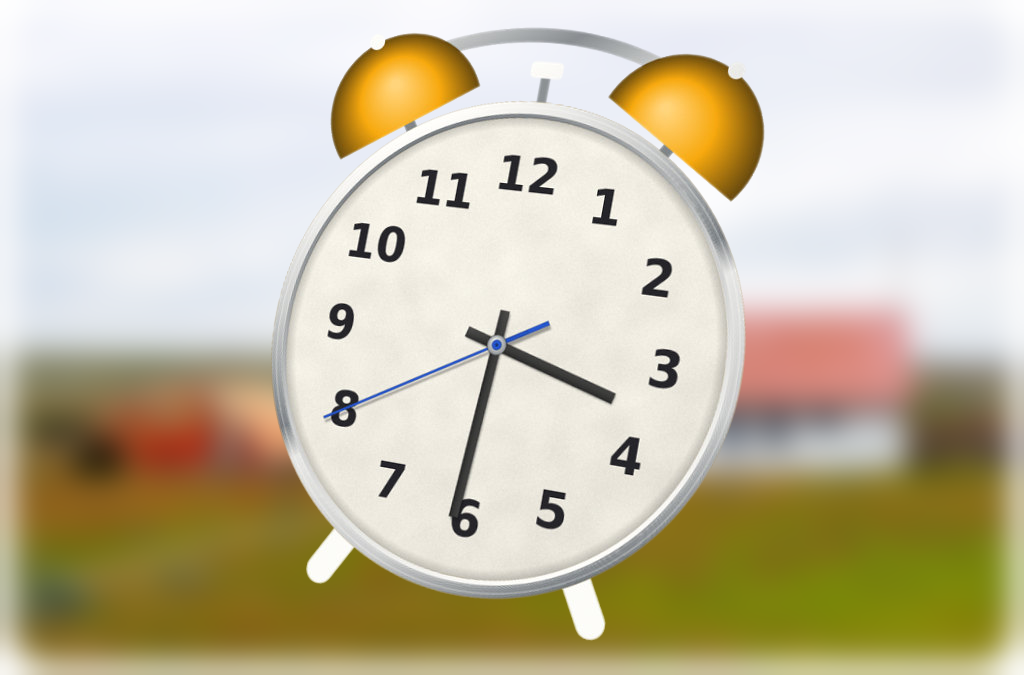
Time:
3h30m40s
